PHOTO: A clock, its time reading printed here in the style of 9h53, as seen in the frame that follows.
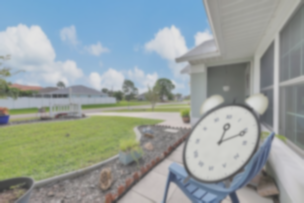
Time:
12h11
